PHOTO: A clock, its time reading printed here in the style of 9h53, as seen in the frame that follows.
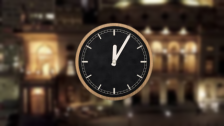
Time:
12h05
